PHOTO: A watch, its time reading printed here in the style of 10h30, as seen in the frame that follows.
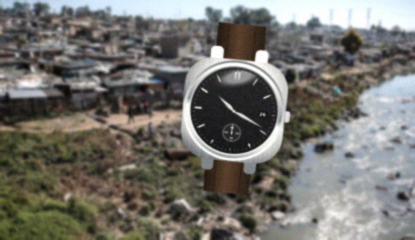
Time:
10h19
